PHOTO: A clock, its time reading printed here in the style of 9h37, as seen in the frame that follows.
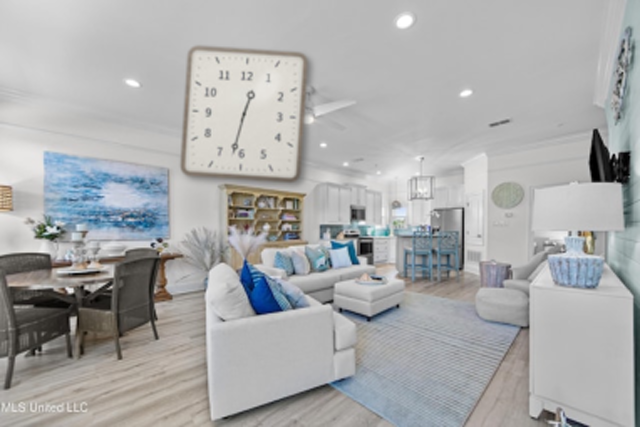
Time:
12h32
